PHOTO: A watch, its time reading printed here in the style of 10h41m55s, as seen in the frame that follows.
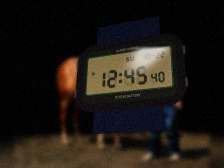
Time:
12h45m40s
